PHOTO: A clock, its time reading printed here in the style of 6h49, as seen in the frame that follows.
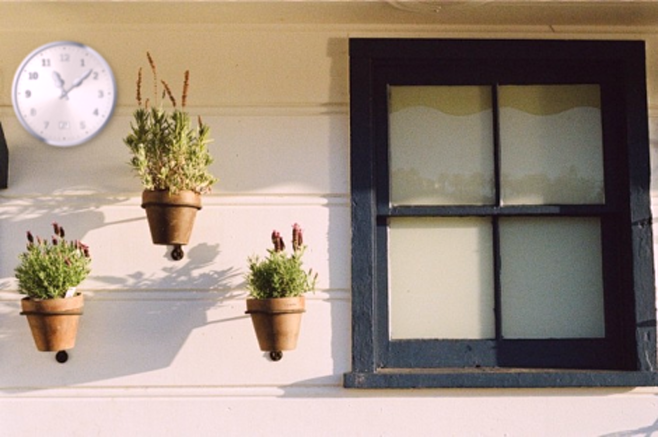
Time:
11h08
